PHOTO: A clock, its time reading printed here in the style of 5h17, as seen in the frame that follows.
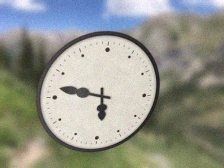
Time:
5h47
